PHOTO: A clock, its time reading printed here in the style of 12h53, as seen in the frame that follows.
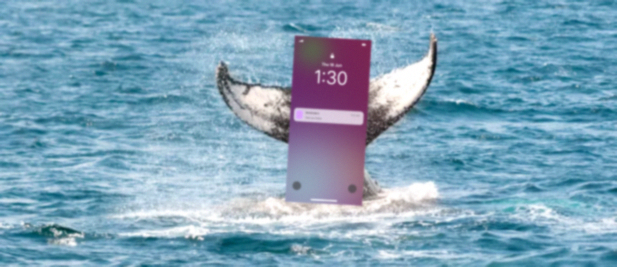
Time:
1h30
